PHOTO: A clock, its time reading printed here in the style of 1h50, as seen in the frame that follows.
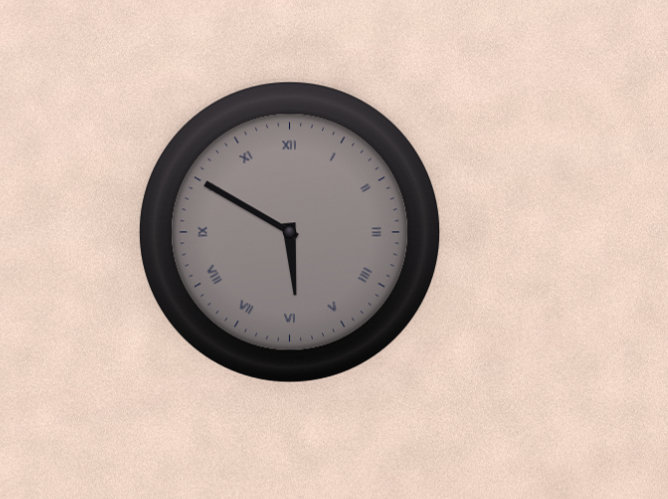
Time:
5h50
